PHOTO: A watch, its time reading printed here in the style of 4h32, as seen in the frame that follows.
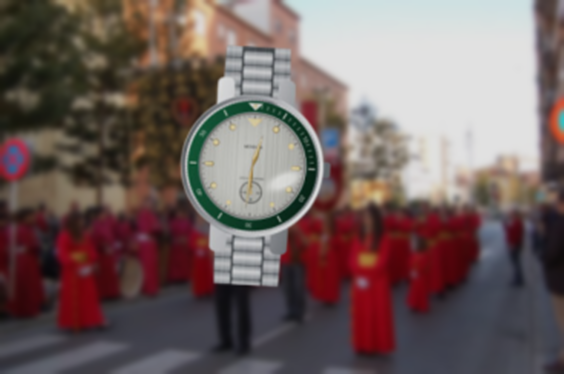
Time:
12h31
